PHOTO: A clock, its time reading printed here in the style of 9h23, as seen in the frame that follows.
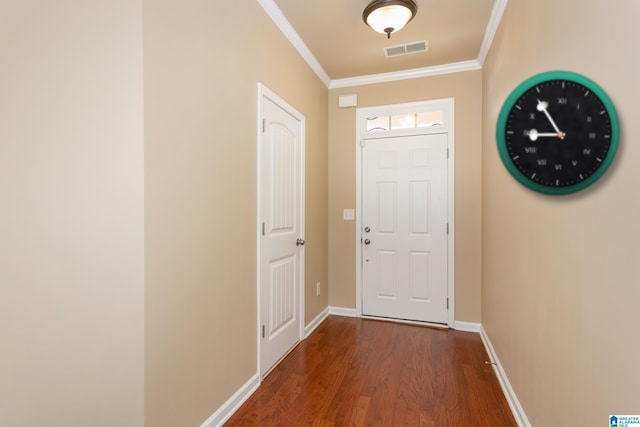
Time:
8h54
